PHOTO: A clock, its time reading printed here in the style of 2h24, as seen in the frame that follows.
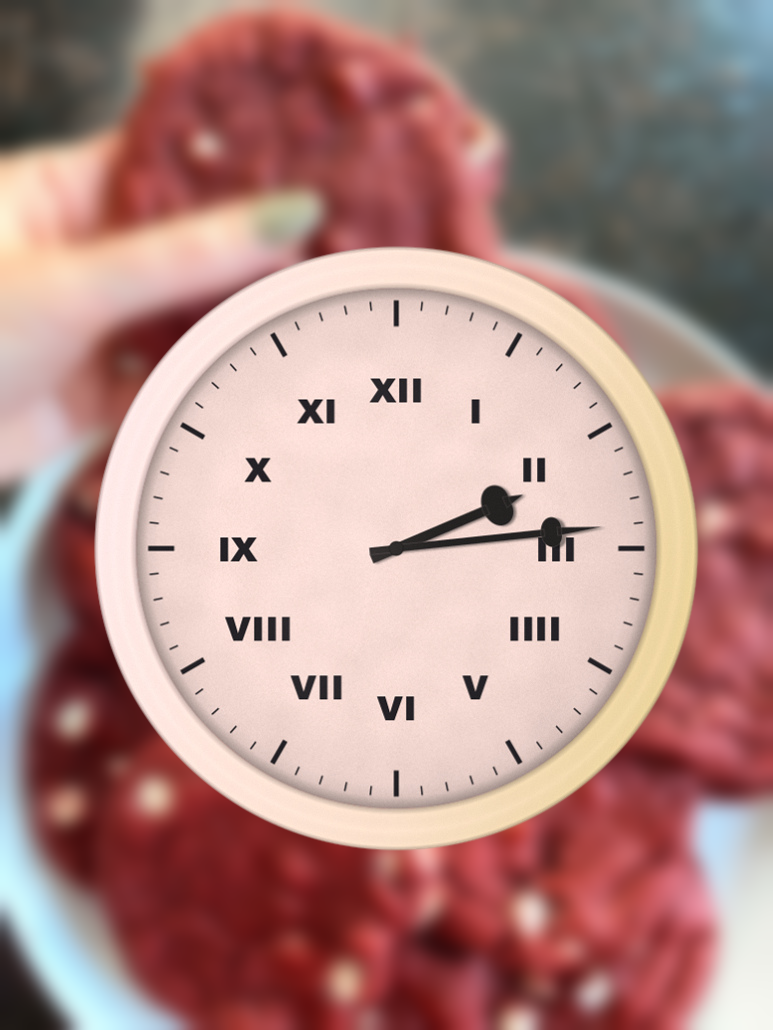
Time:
2h14
